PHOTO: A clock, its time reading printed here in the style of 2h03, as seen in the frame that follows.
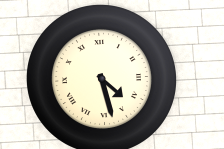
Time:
4h28
